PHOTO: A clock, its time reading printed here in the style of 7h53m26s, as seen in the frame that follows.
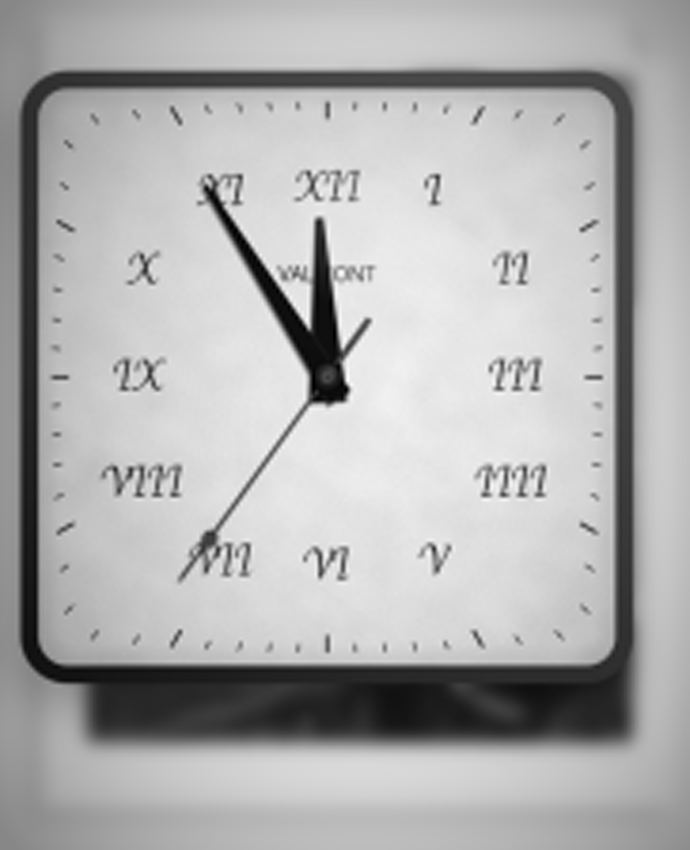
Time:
11h54m36s
